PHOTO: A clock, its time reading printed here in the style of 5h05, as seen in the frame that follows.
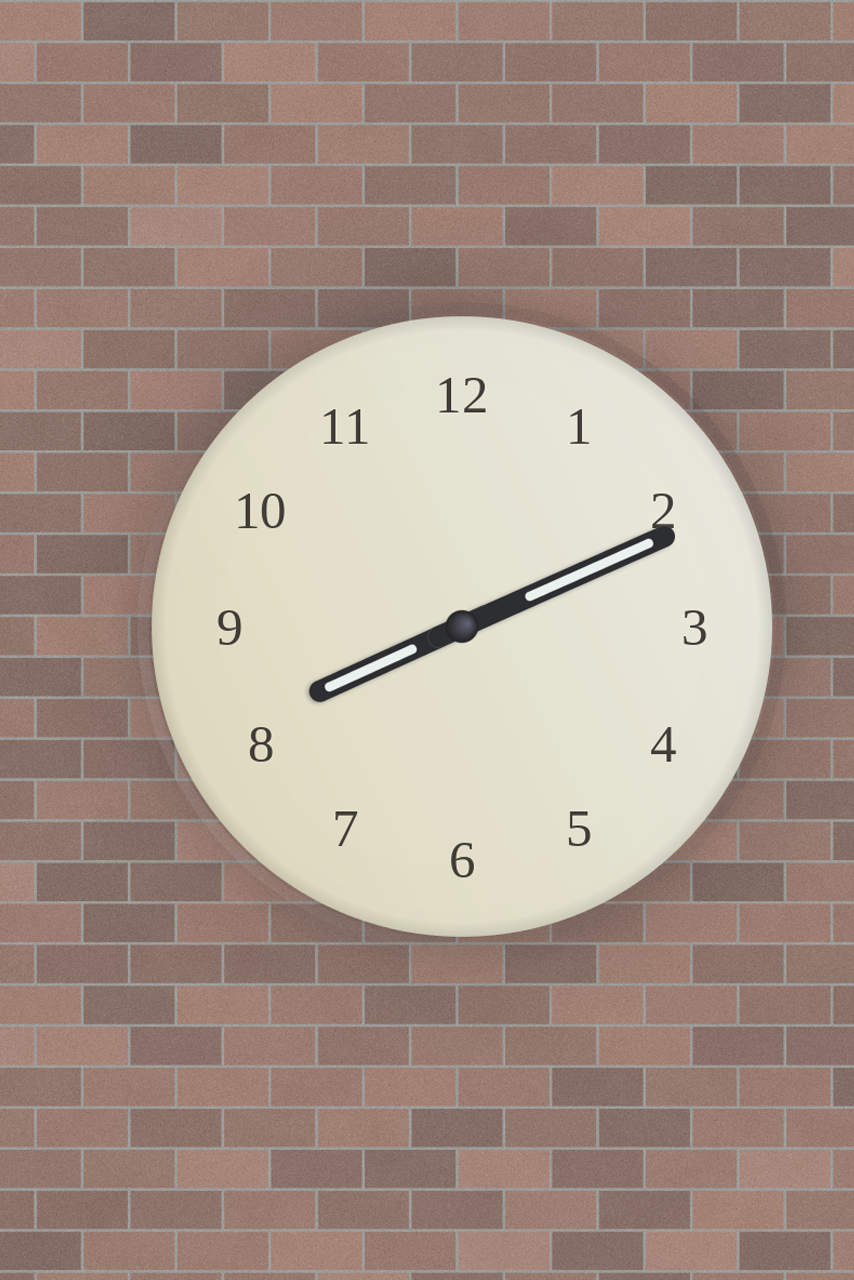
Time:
8h11
